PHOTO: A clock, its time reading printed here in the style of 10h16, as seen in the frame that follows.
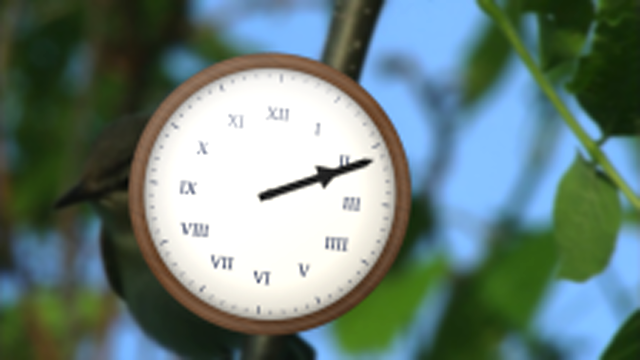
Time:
2h11
